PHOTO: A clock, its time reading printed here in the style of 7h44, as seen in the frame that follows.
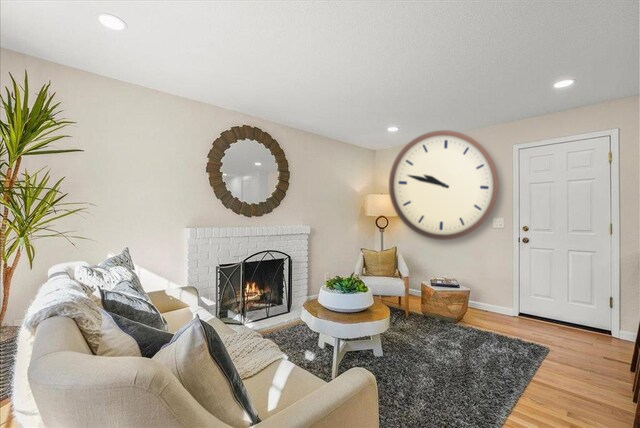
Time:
9h47
